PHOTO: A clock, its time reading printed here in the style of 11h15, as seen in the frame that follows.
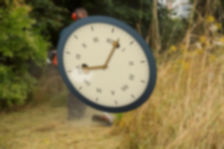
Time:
8h02
